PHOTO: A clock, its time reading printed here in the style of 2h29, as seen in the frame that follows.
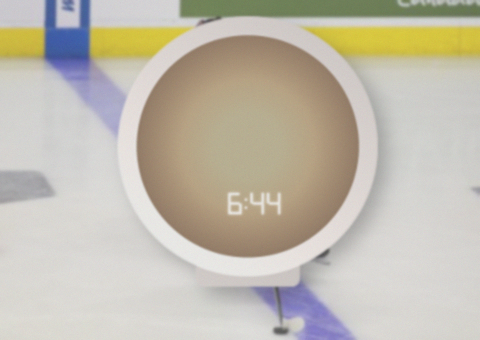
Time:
6h44
